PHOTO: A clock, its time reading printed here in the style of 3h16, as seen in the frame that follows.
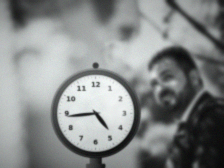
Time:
4h44
